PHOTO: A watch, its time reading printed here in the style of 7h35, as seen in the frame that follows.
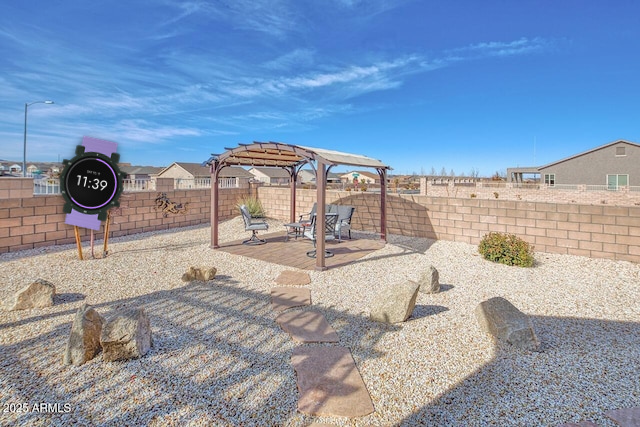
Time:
11h39
